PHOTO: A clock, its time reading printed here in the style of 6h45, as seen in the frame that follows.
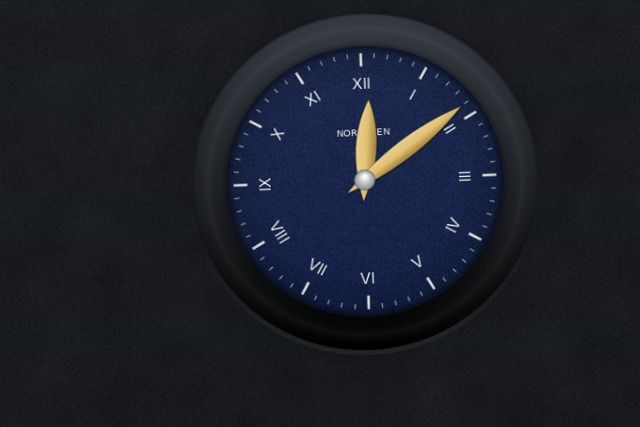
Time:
12h09
